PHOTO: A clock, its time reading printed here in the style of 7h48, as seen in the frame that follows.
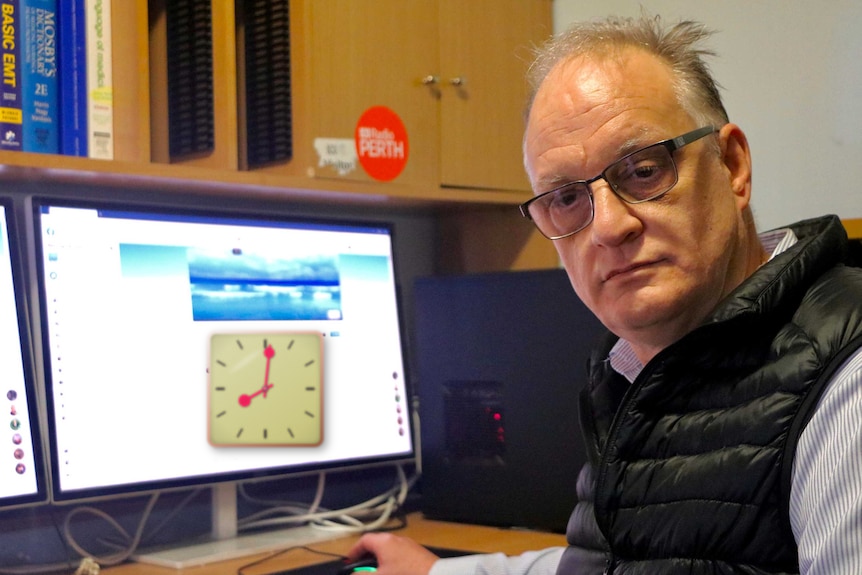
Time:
8h01
